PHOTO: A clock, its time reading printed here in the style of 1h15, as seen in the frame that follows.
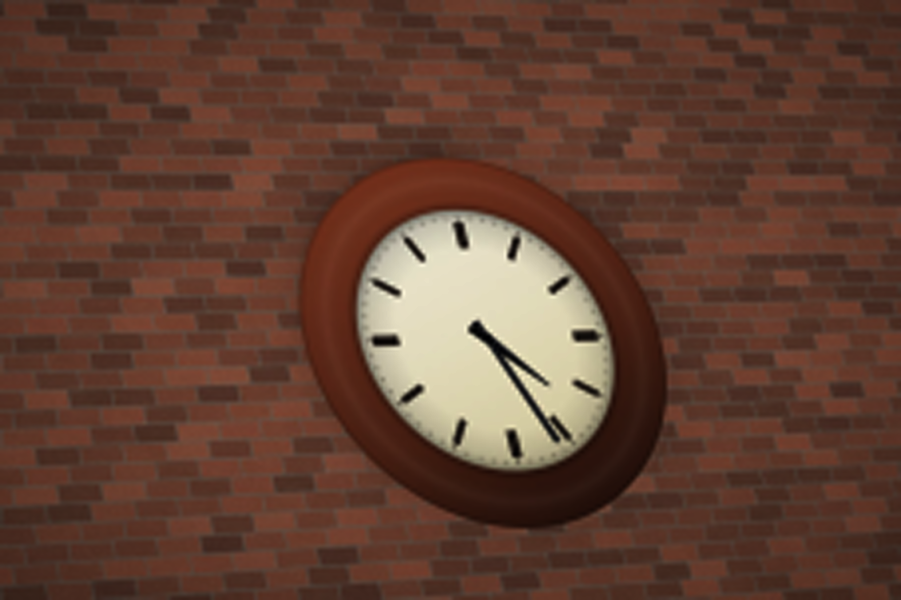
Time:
4h26
